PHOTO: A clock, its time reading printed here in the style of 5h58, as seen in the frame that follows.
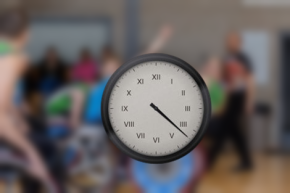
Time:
4h22
